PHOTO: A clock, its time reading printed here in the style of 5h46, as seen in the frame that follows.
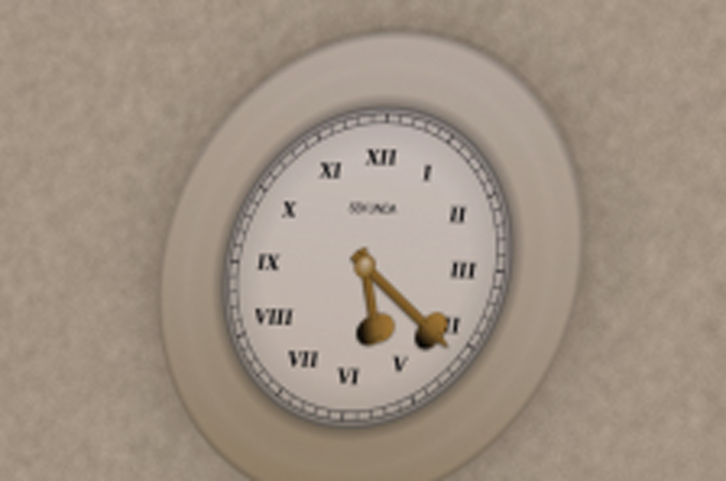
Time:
5h21
